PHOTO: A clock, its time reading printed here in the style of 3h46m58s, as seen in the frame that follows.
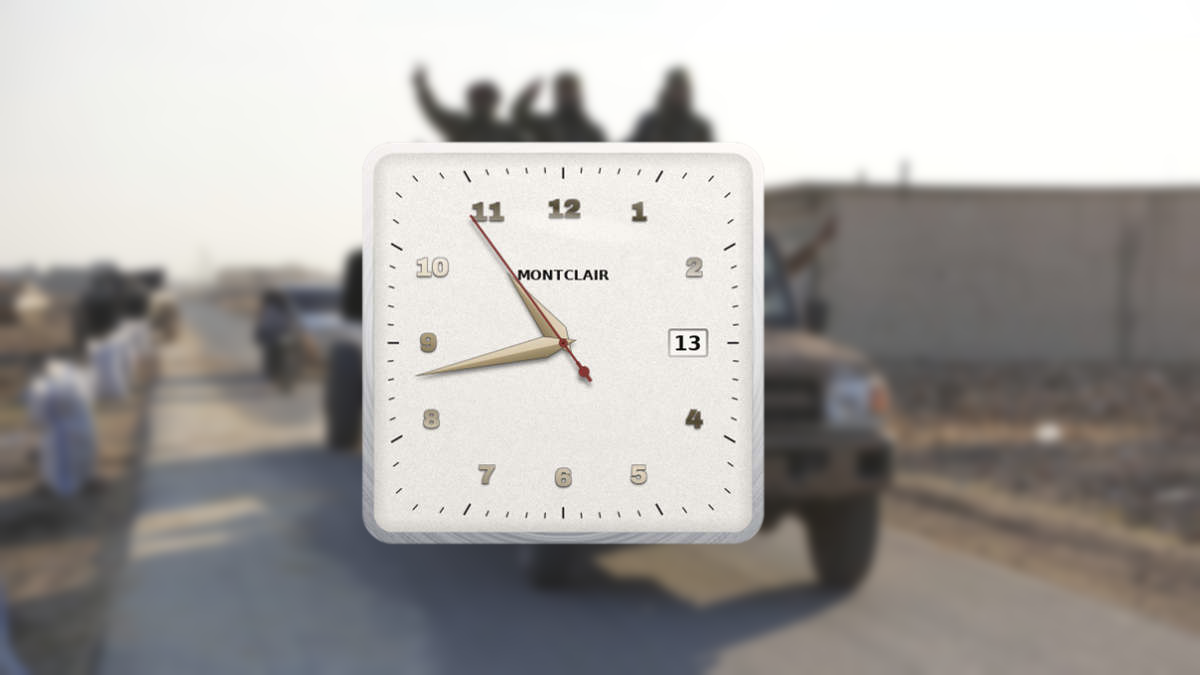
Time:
10h42m54s
